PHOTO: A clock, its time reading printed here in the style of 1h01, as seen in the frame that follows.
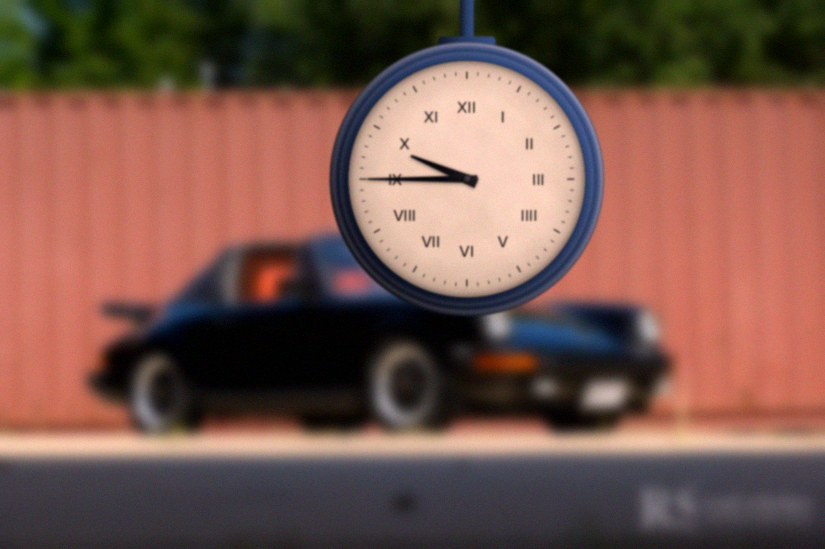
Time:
9h45
